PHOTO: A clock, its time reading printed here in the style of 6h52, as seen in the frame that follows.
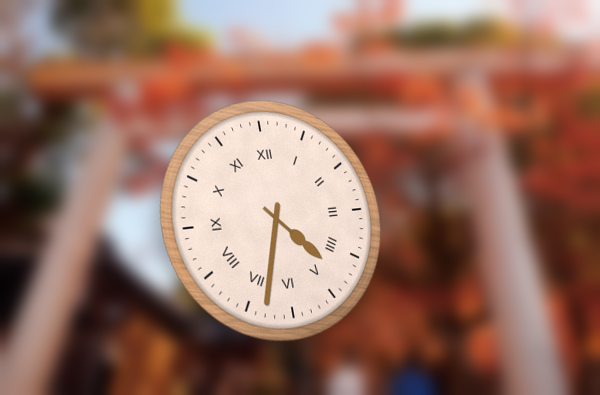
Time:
4h33
